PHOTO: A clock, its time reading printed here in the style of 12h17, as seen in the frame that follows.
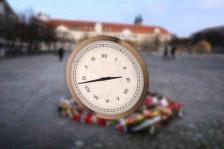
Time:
2h43
